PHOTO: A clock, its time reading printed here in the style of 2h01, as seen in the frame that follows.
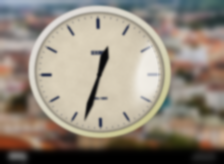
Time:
12h33
